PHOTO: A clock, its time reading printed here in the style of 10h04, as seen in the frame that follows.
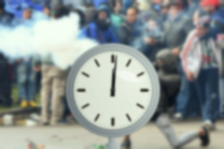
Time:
12h01
